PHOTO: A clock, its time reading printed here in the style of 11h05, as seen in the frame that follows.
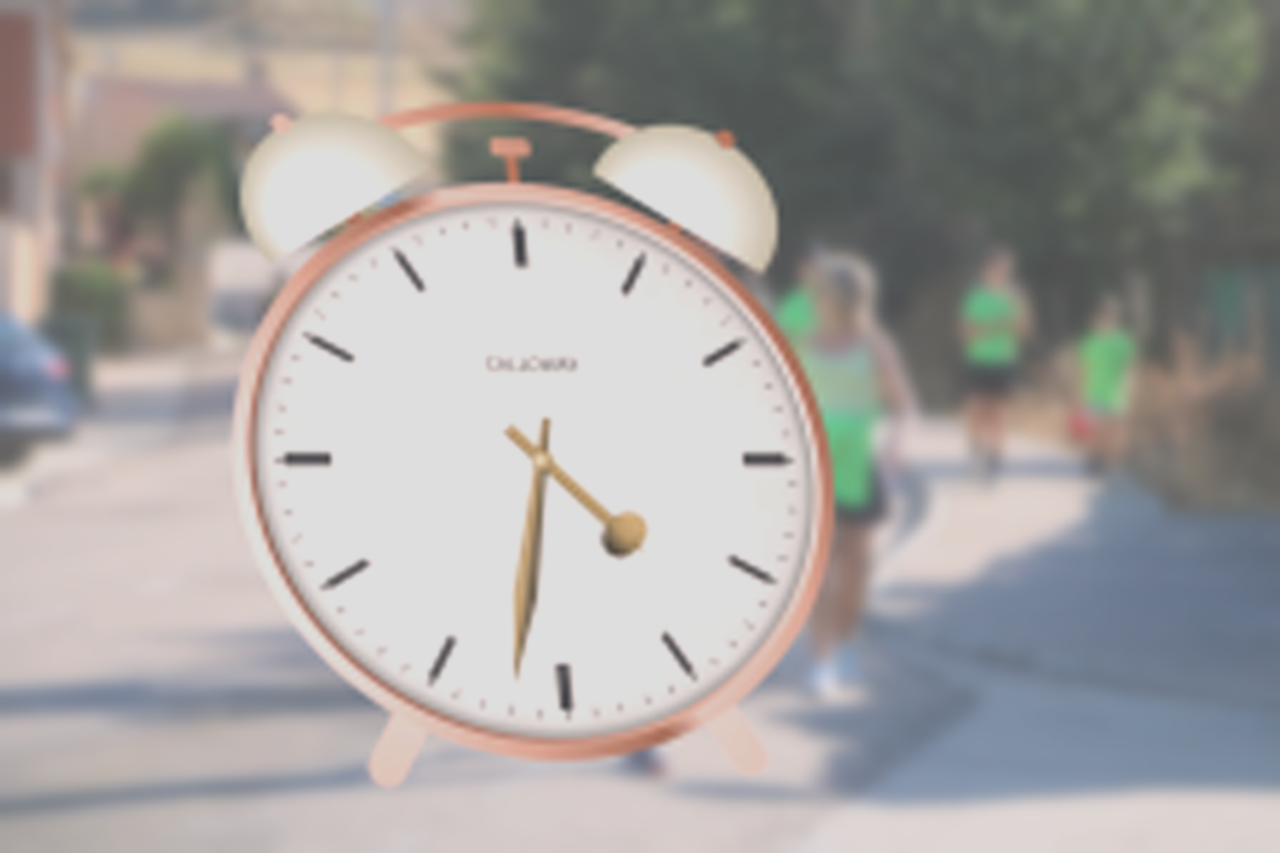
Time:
4h32
